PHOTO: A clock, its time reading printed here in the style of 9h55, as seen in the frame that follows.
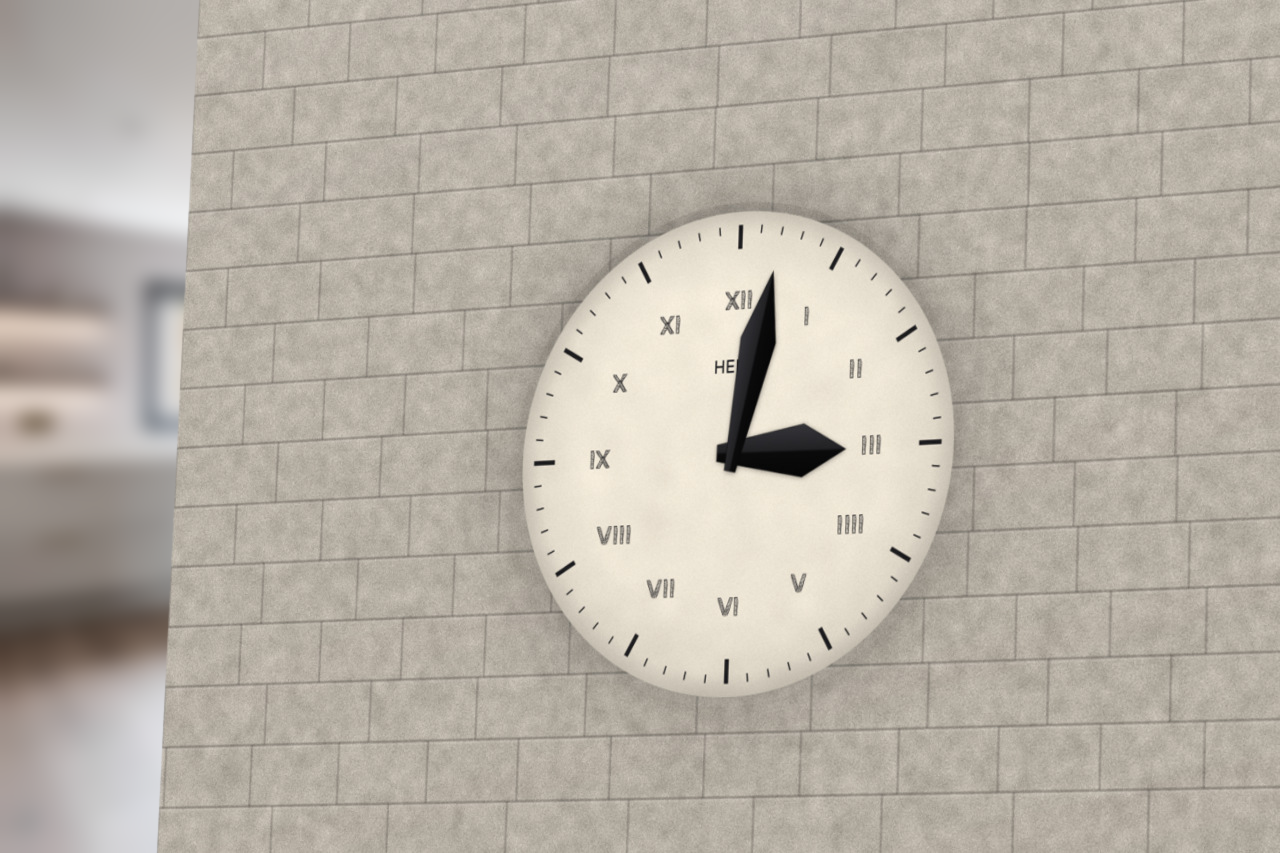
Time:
3h02
